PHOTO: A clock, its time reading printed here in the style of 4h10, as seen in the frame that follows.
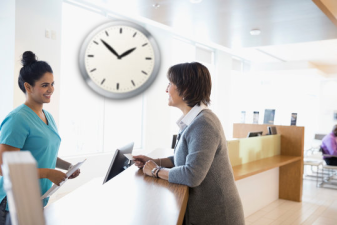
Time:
1h52
